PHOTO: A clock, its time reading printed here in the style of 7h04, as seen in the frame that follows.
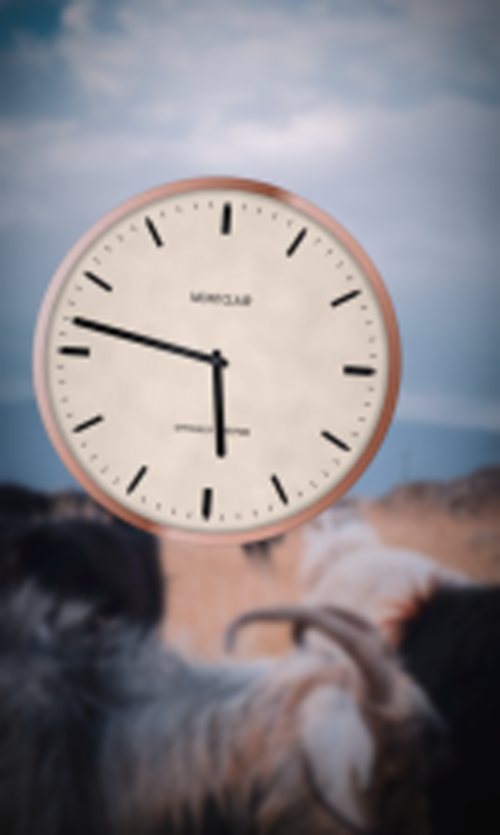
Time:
5h47
